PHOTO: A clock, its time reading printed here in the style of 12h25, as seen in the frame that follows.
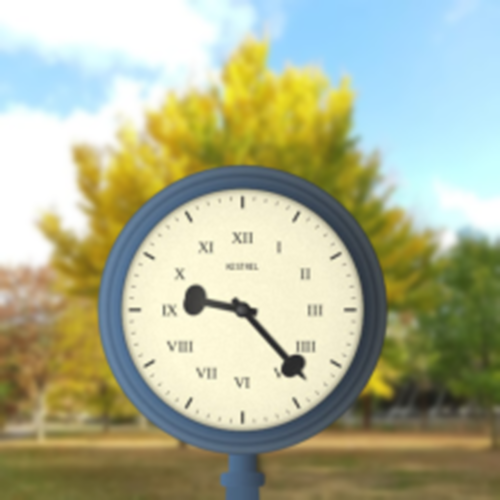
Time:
9h23
